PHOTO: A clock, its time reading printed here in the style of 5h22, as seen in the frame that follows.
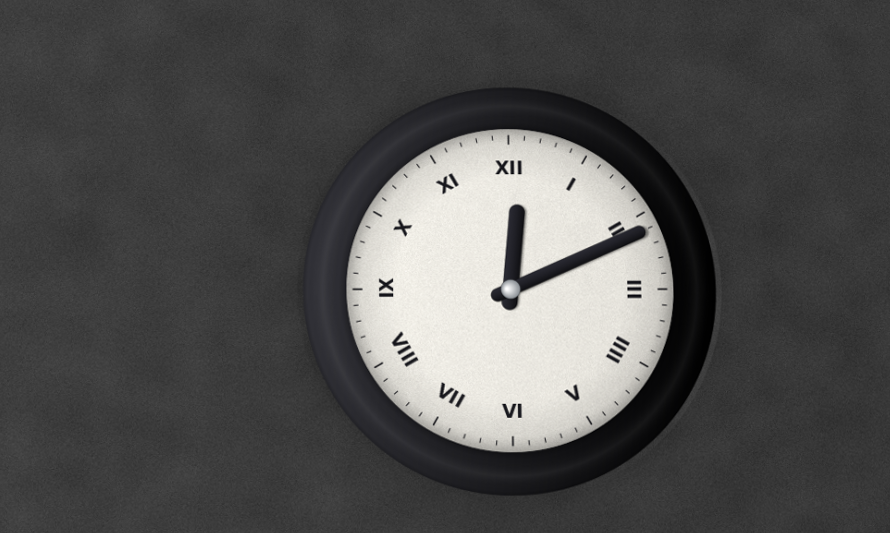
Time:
12h11
